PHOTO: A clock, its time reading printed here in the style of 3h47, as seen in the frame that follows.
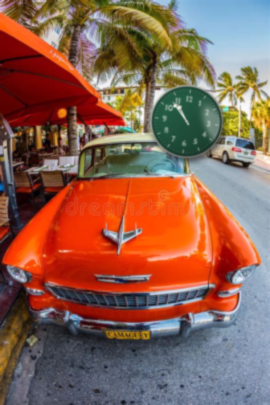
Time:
10h53
